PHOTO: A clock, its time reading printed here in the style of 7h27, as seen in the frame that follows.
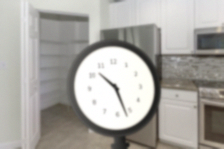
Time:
10h27
